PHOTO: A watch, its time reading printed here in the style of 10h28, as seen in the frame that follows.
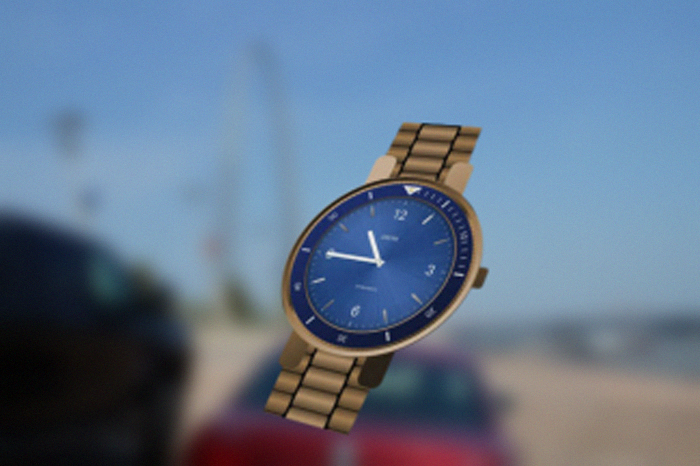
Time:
10h45
